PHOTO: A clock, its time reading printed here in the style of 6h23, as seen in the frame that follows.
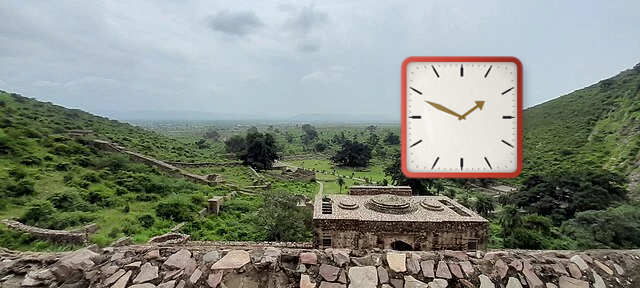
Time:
1h49
